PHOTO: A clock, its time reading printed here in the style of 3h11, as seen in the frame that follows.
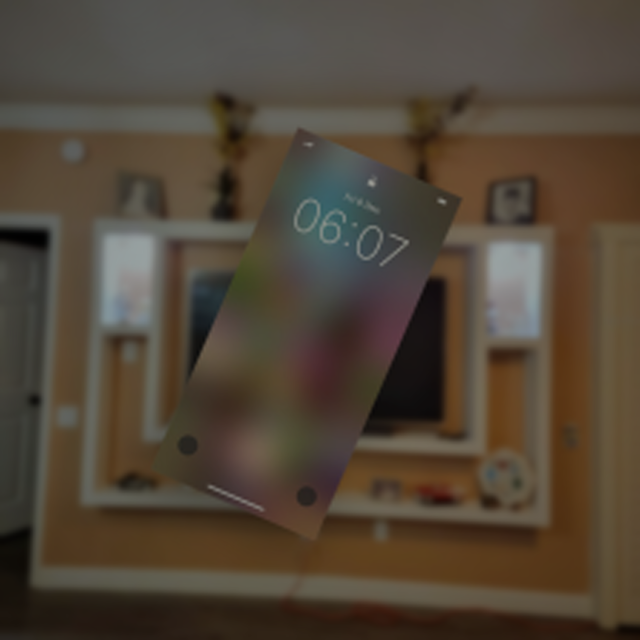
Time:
6h07
